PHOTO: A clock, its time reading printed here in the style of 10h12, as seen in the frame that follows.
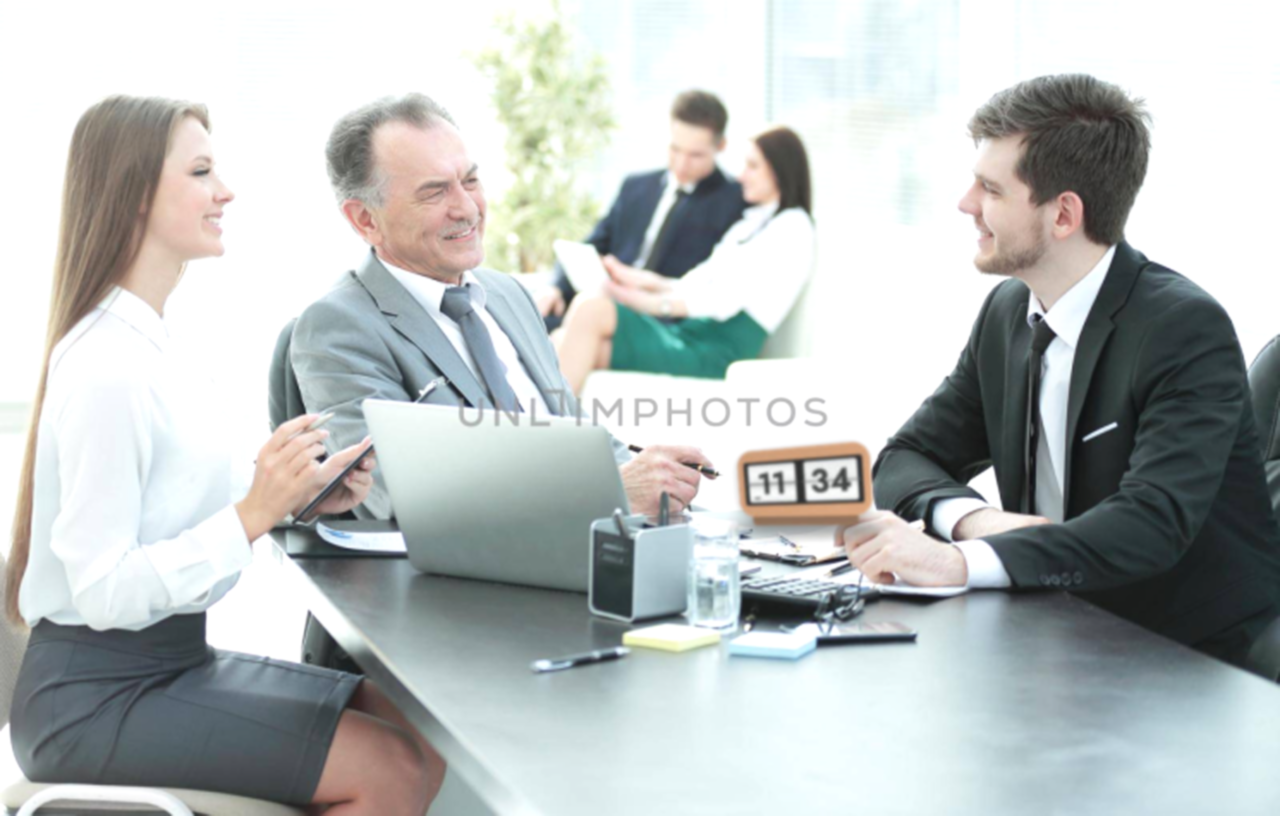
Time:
11h34
